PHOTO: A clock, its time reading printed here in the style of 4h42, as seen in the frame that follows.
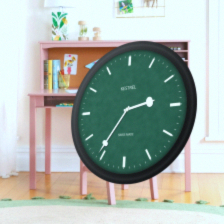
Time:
2h36
